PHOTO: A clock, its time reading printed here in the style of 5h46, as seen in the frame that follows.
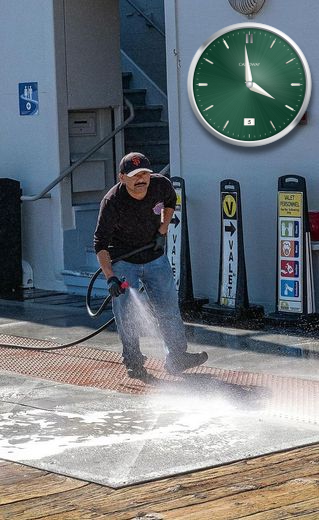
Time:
3h59
